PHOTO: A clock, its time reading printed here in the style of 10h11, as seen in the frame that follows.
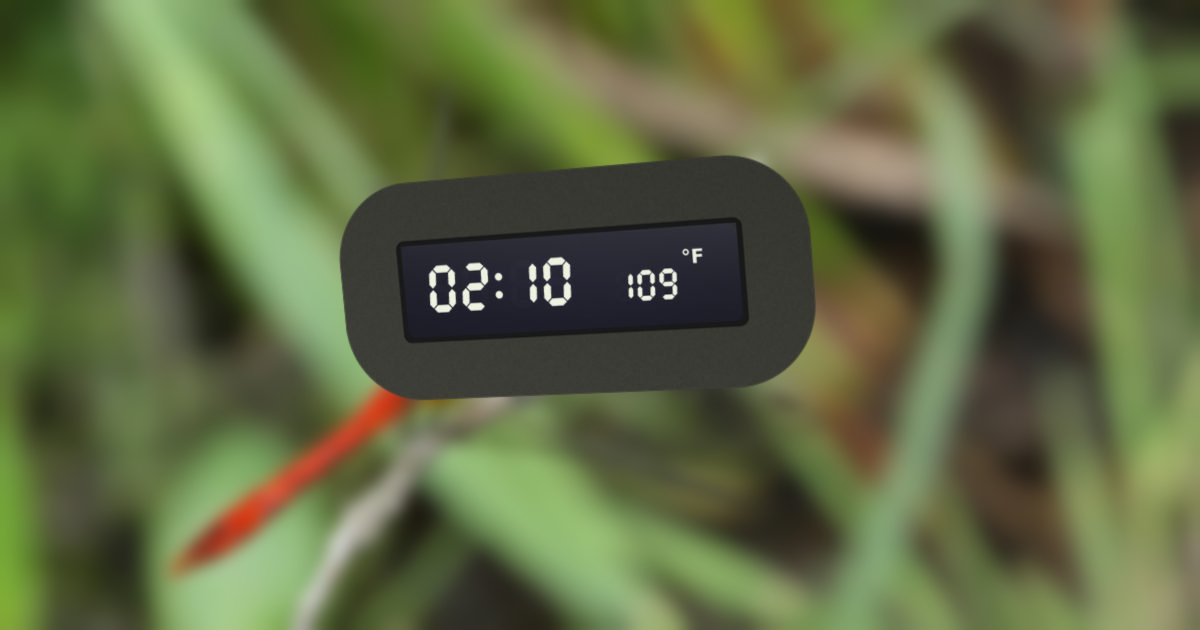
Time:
2h10
